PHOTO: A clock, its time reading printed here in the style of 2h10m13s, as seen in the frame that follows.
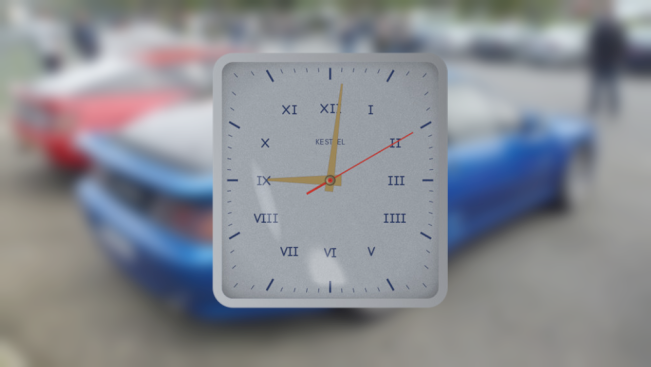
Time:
9h01m10s
